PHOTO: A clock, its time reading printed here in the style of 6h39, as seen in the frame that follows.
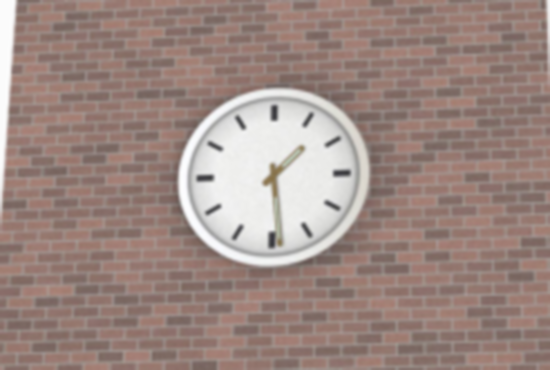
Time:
1h29
